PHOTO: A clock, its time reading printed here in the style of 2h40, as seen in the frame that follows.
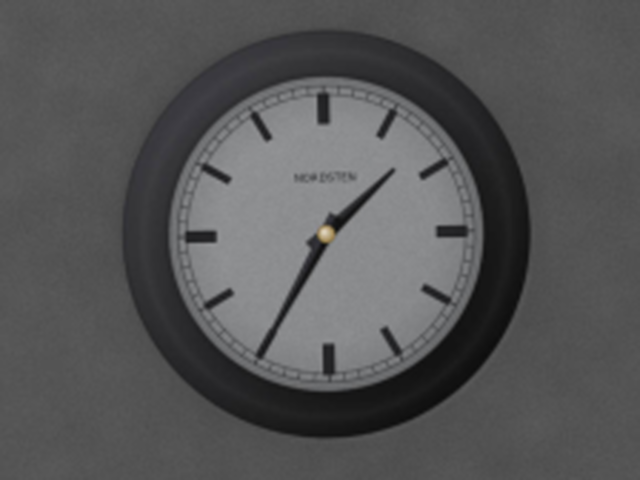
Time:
1h35
